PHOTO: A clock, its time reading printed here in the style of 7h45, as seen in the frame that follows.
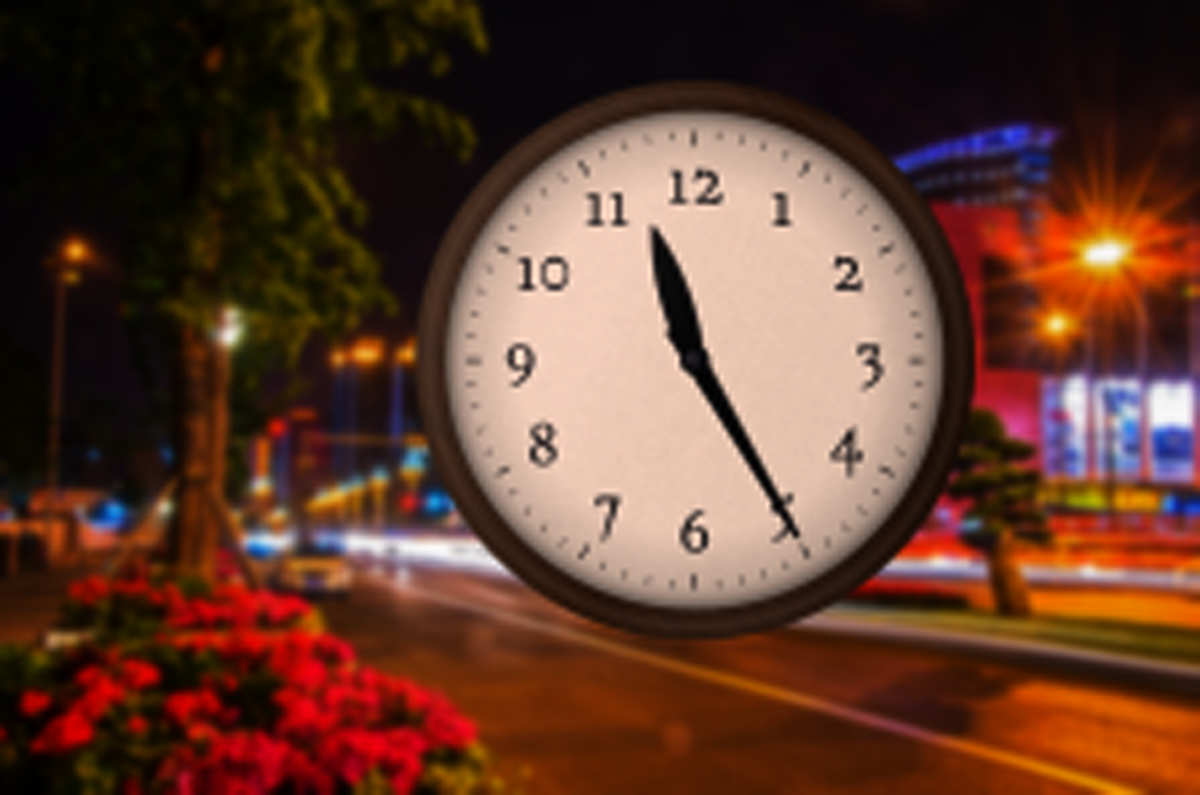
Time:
11h25
